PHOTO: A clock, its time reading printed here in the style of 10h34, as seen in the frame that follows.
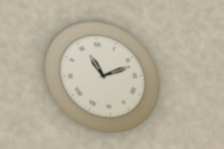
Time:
11h12
